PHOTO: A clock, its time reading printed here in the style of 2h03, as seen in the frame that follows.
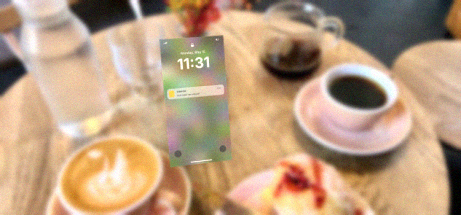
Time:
11h31
